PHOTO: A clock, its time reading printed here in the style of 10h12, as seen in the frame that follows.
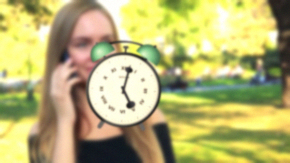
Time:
5h02
